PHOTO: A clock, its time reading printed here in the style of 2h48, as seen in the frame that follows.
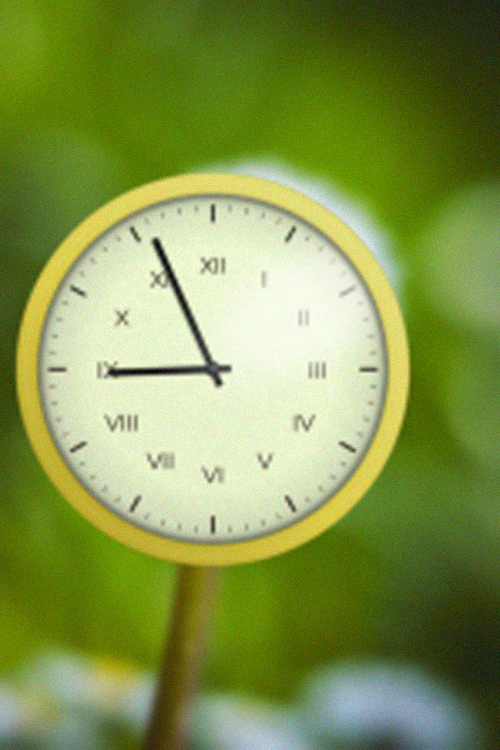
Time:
8h56
